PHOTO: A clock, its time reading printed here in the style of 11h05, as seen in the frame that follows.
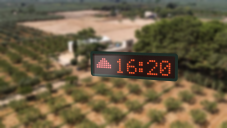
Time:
16h20
